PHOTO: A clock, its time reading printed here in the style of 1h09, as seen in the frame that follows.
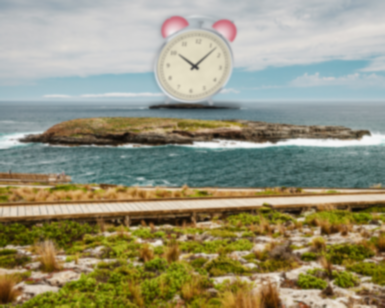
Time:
10h07
